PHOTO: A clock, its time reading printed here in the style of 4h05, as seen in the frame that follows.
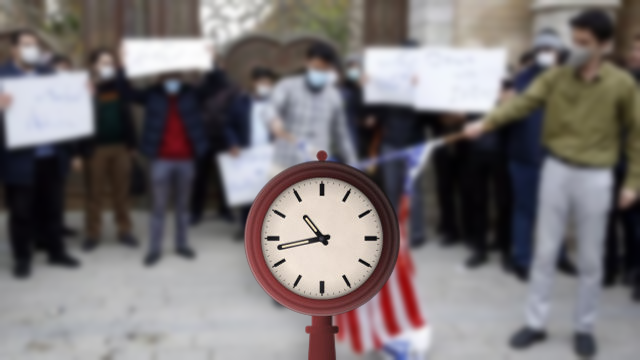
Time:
10h43
